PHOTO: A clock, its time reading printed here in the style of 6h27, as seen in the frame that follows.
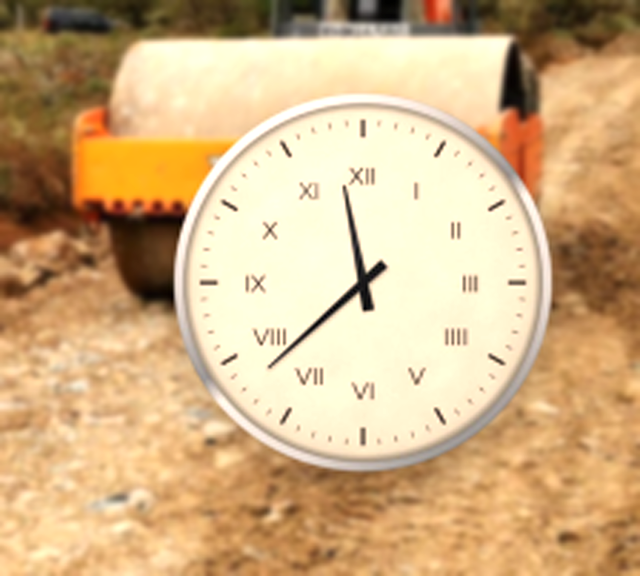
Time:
11h38
